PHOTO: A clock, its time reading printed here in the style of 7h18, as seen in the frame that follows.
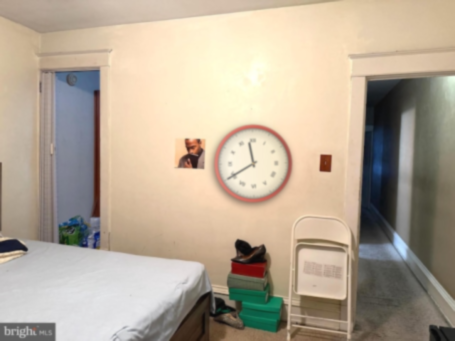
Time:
11h40
